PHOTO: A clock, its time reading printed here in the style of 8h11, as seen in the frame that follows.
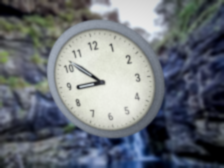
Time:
8h52
